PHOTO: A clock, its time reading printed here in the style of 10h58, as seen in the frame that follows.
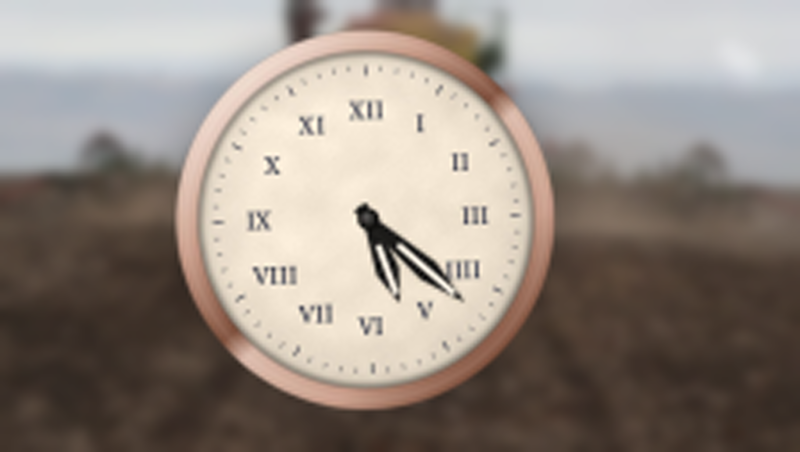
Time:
5h22
